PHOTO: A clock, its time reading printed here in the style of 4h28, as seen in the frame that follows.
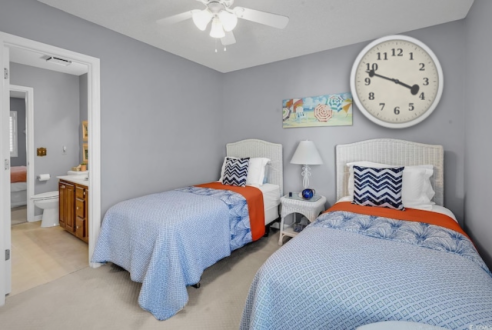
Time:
3h48
